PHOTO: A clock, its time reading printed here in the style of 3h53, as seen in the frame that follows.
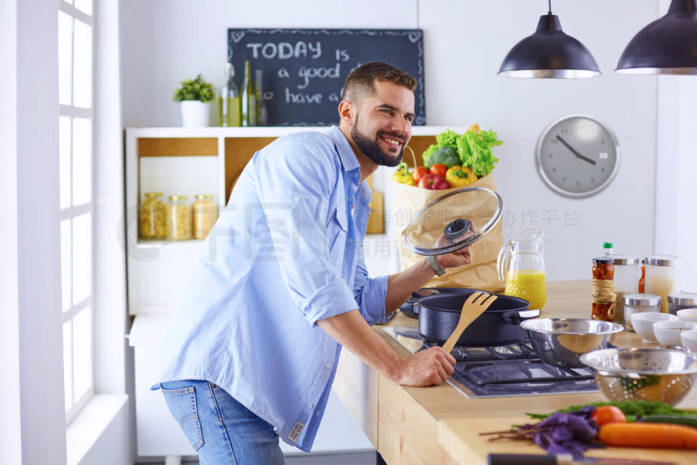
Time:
3h52
